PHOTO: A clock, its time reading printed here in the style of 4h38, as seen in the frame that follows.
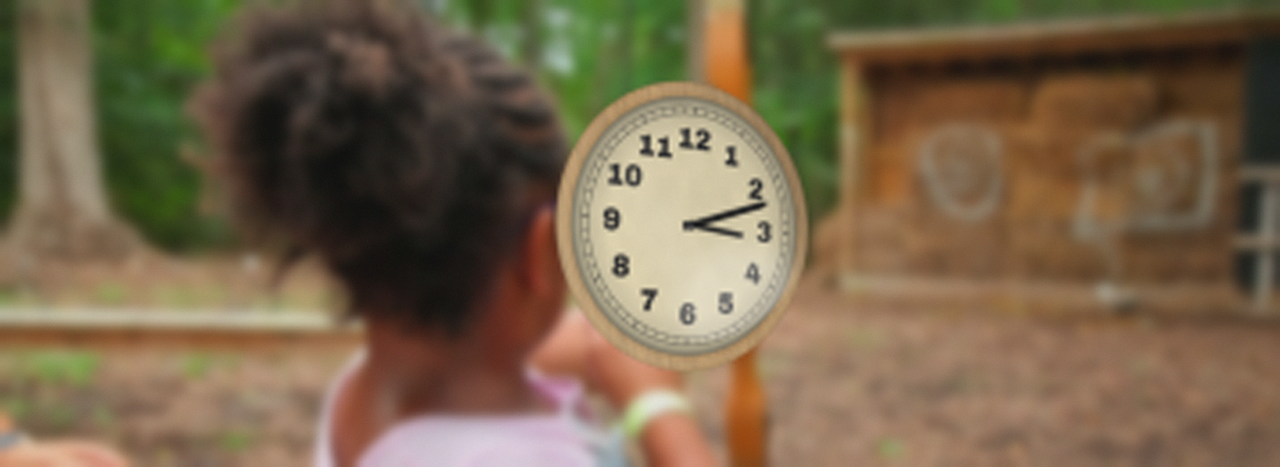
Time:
3h12
